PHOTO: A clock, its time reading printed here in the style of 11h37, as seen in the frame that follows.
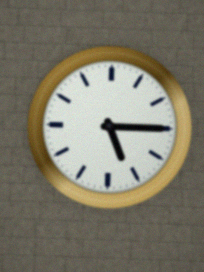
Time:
5h15
